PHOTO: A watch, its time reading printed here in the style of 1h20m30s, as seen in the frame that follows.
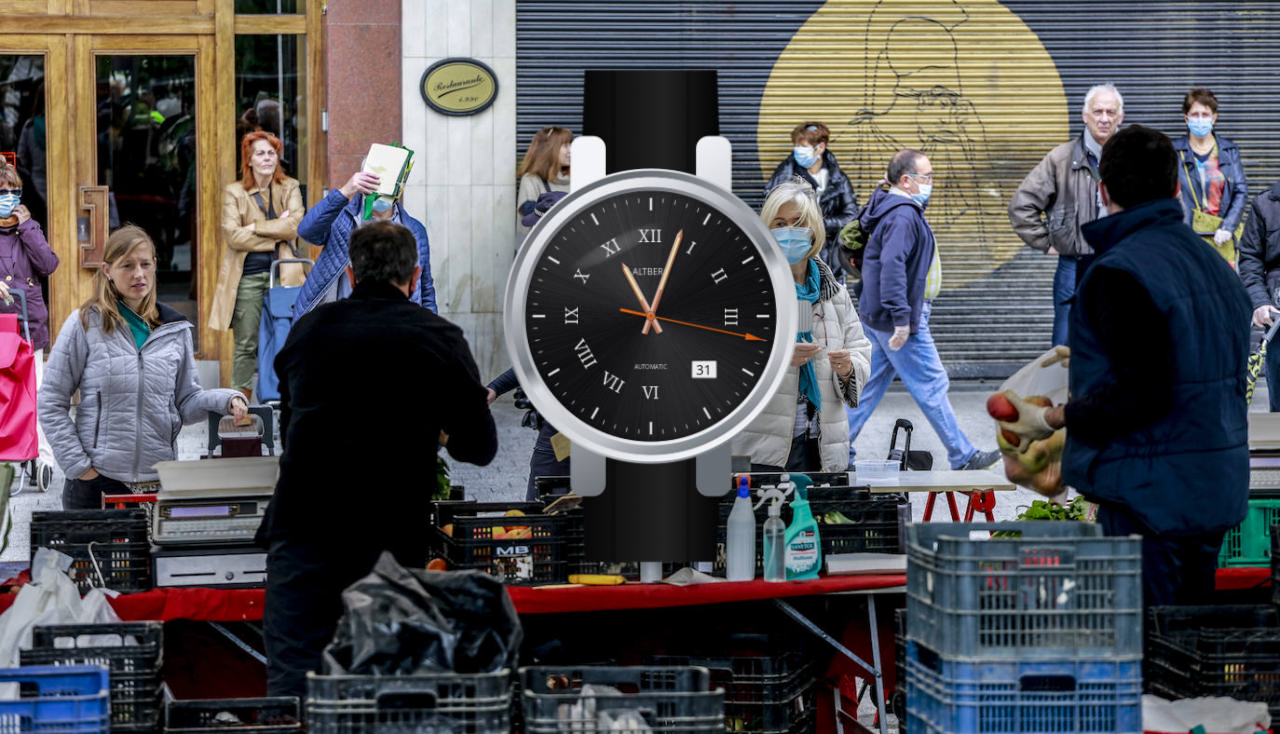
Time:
11h03m17s
